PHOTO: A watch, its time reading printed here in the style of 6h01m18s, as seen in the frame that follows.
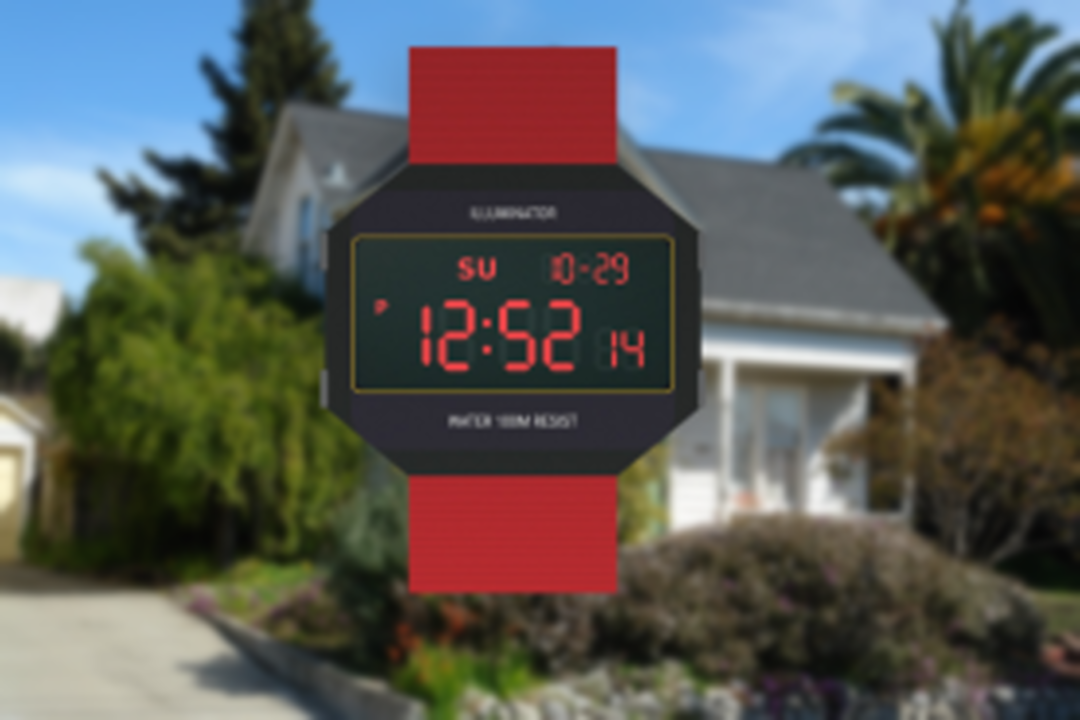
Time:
12h52m14s
